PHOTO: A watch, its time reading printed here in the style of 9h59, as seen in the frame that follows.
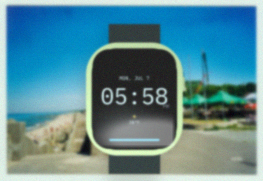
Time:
5h58
